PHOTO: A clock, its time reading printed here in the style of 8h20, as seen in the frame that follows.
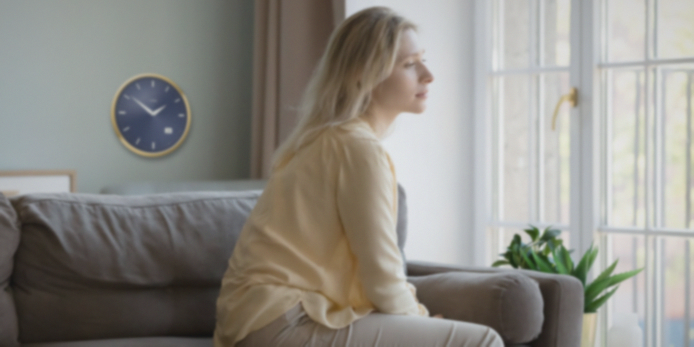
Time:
1h51
